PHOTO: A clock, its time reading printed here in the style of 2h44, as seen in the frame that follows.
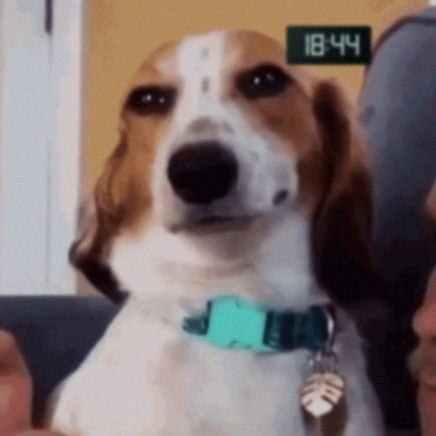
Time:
18h44
